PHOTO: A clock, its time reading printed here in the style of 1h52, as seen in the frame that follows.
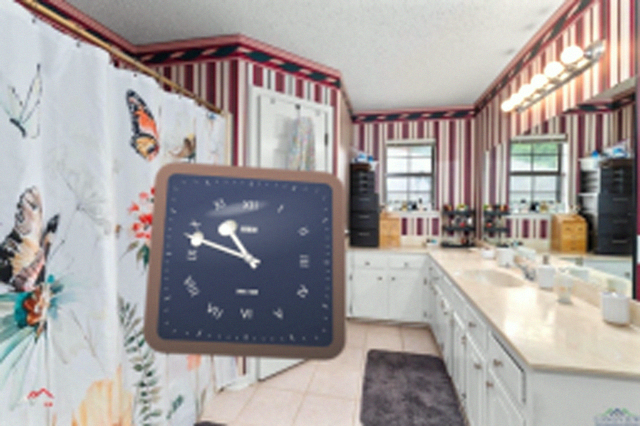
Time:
10h48
